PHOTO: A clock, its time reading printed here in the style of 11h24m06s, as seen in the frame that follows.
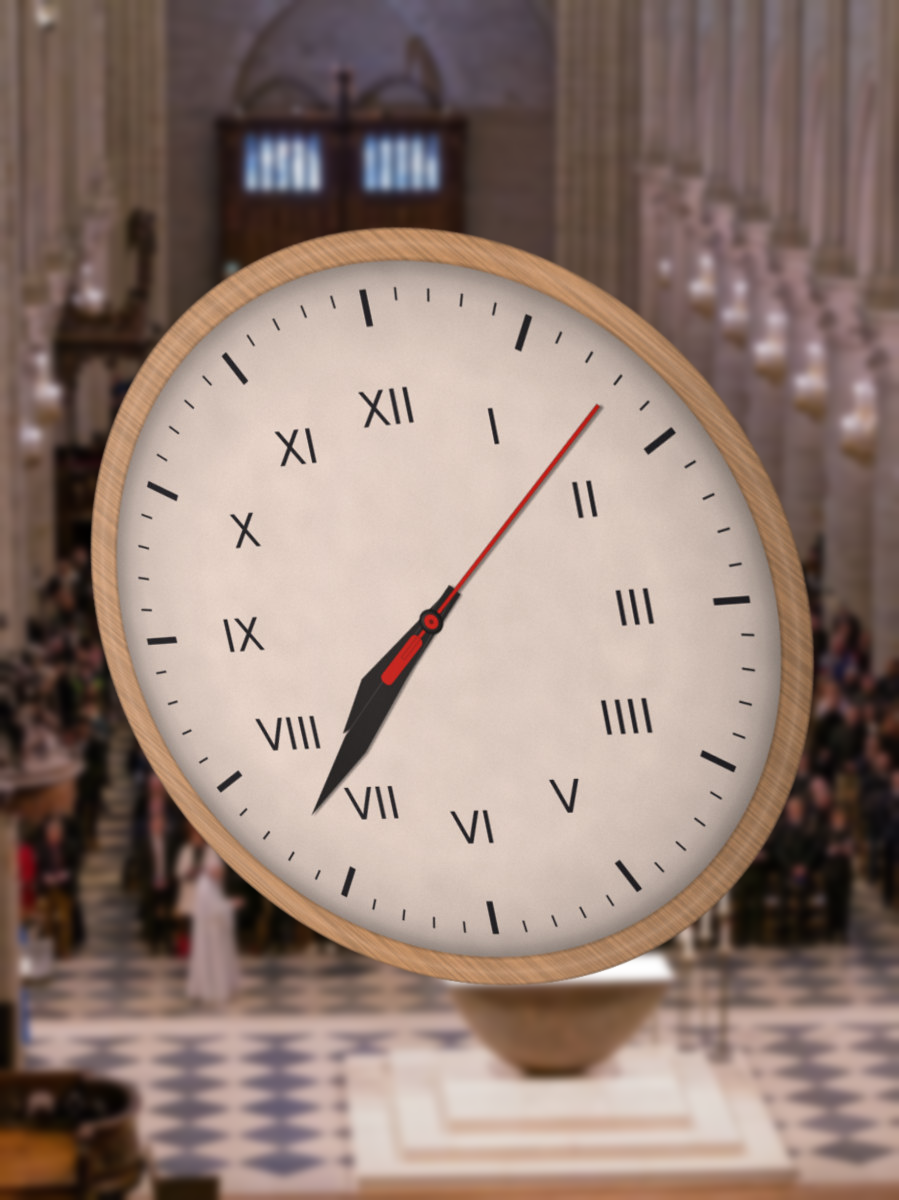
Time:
7h37m08s
